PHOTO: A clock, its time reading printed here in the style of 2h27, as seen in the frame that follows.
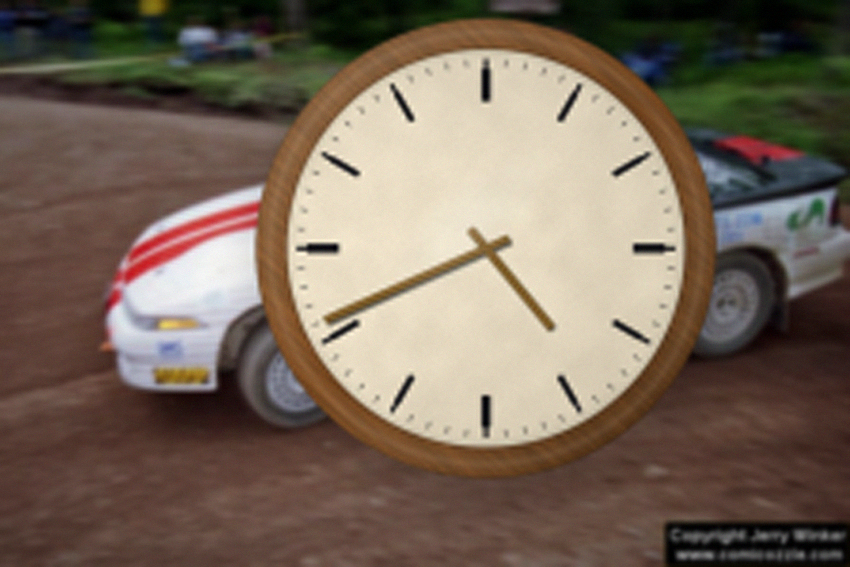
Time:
4h41
